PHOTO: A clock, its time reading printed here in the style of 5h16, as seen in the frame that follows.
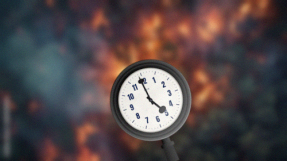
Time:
4h59
